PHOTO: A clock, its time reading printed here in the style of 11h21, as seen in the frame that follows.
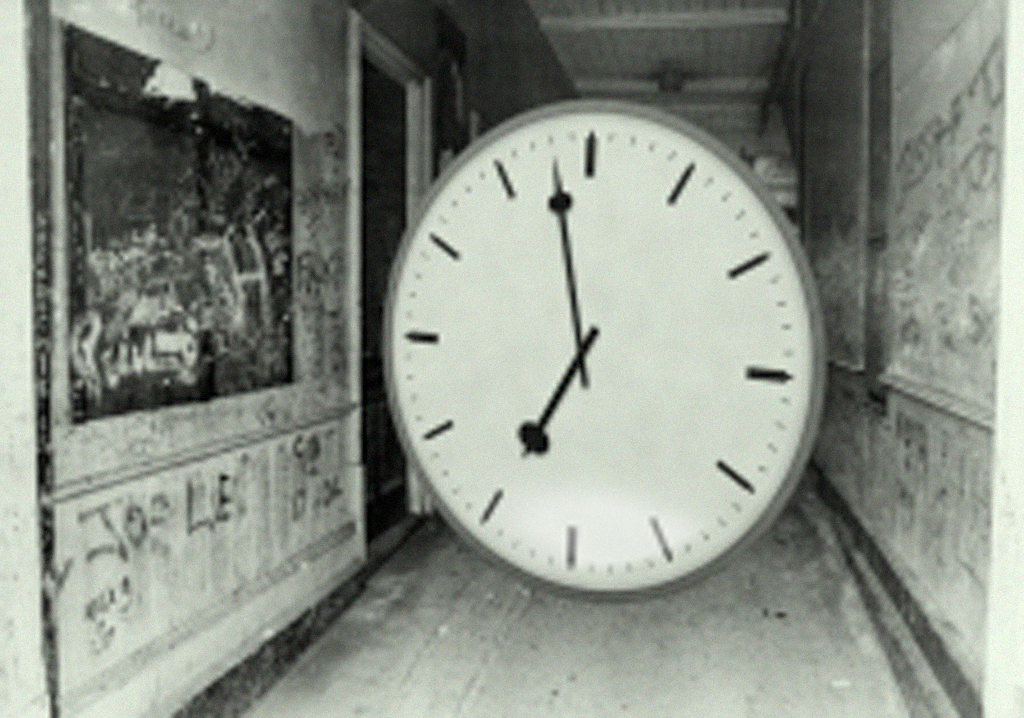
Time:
6h58
